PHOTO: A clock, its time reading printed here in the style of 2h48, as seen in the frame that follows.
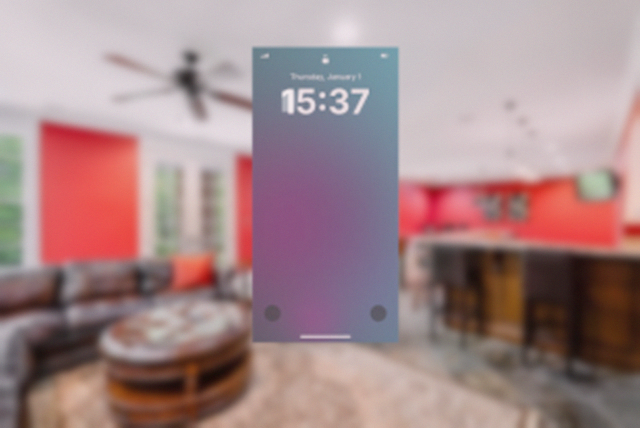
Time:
15h37
